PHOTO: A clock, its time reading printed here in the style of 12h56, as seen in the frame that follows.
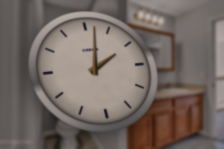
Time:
2h02
